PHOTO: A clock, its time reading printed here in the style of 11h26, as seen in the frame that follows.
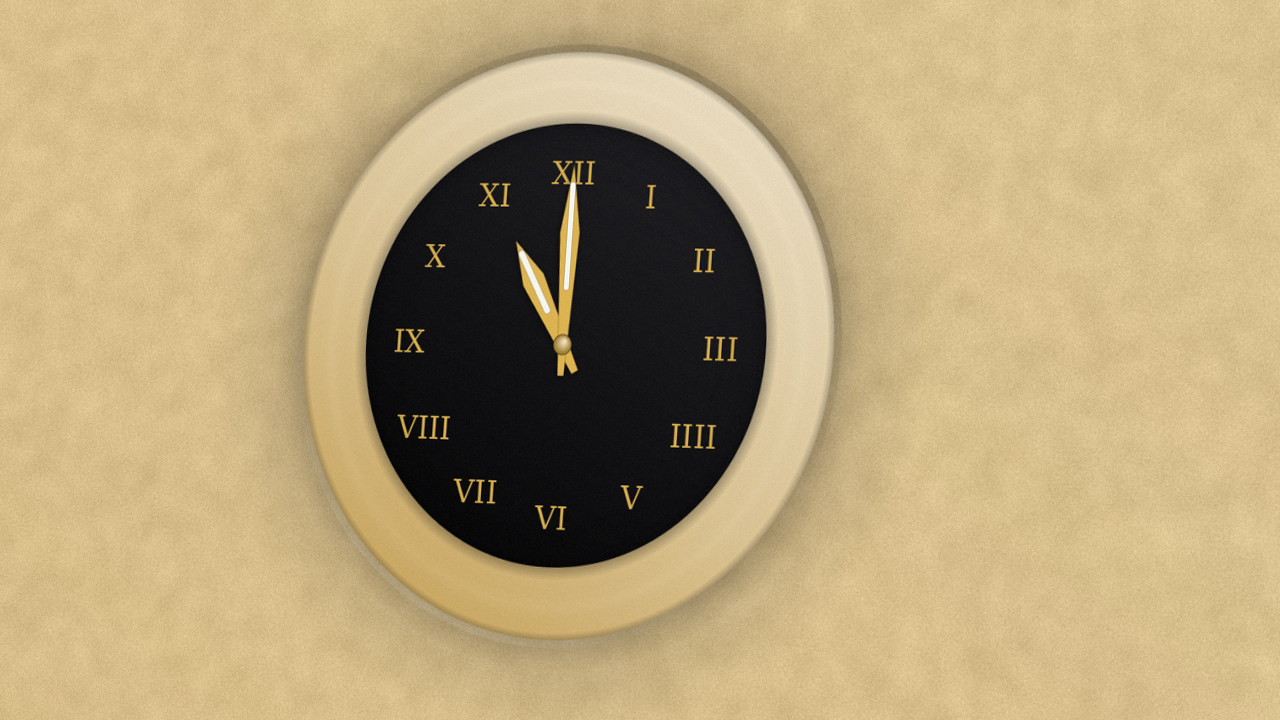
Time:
11h00
